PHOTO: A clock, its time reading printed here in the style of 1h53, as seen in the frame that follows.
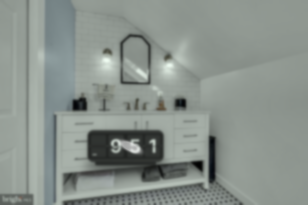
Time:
9h51
